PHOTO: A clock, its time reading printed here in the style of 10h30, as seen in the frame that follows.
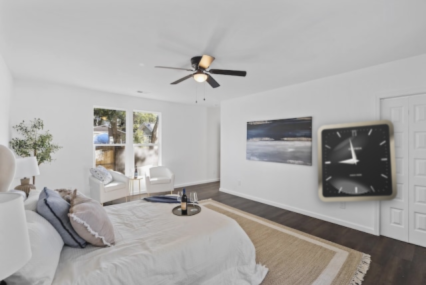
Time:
8h58
